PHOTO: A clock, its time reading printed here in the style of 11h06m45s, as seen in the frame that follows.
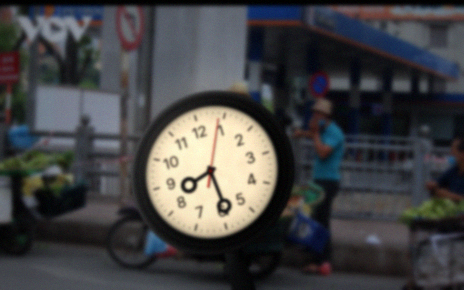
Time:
8h29m04s
